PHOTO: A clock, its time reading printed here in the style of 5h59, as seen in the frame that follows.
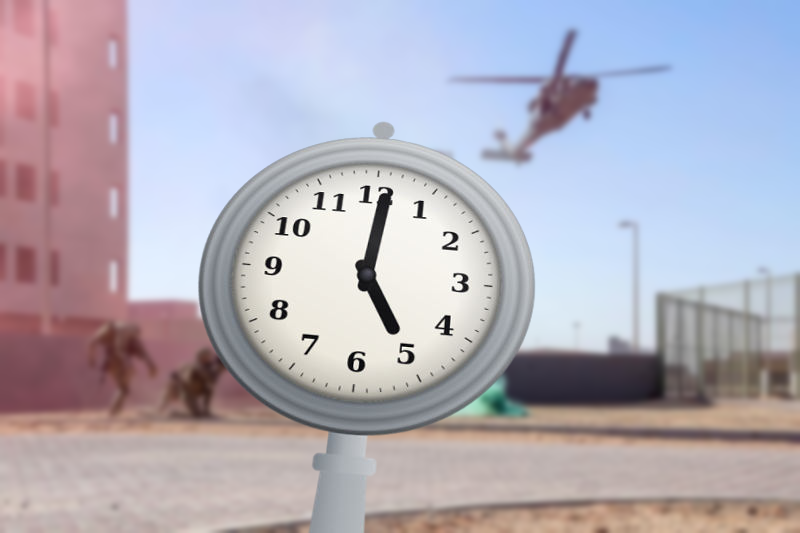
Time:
5h01
